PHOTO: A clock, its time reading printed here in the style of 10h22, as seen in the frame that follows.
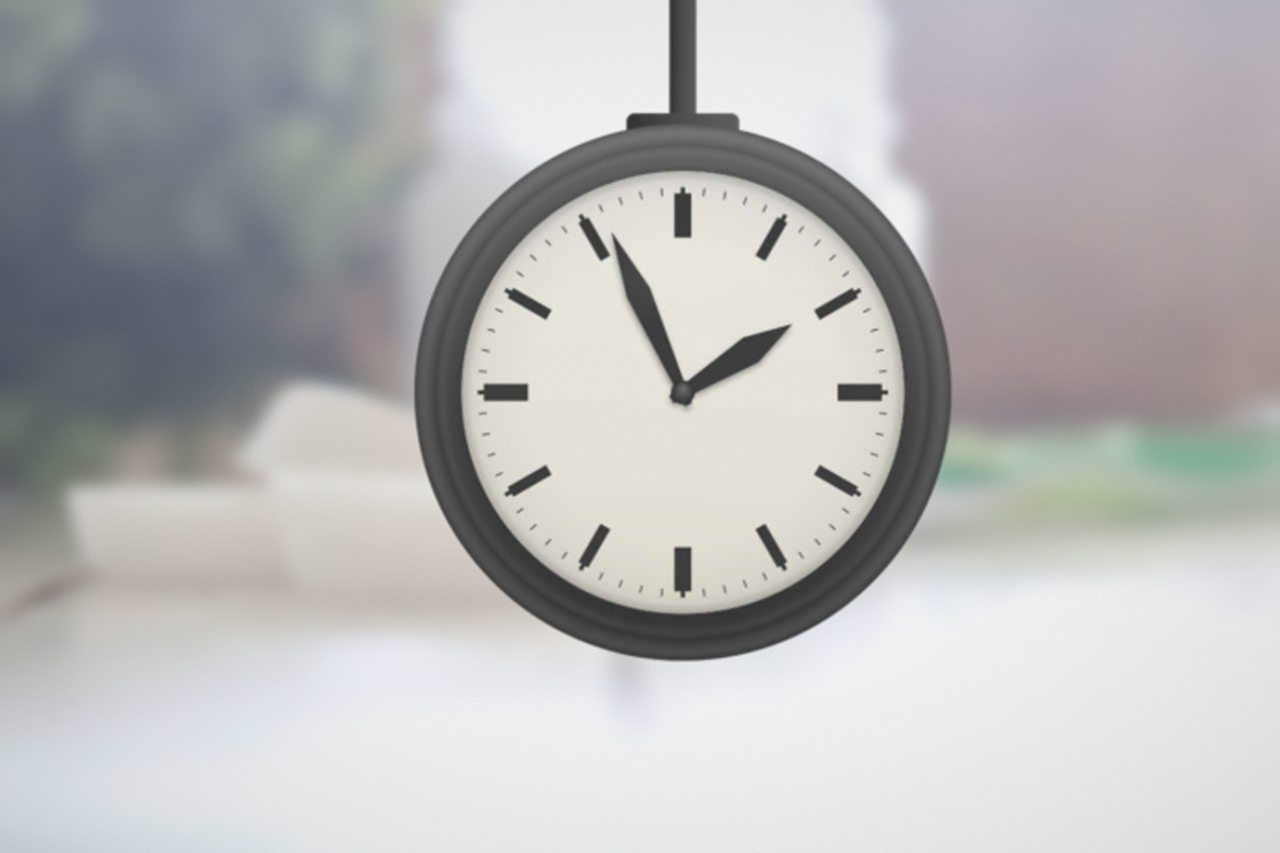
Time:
1h56
